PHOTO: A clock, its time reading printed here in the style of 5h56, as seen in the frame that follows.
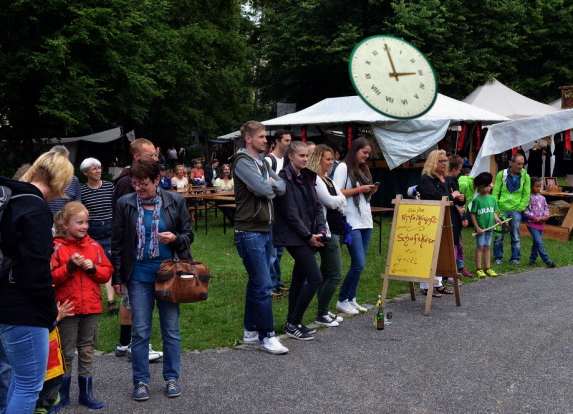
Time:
3h00
